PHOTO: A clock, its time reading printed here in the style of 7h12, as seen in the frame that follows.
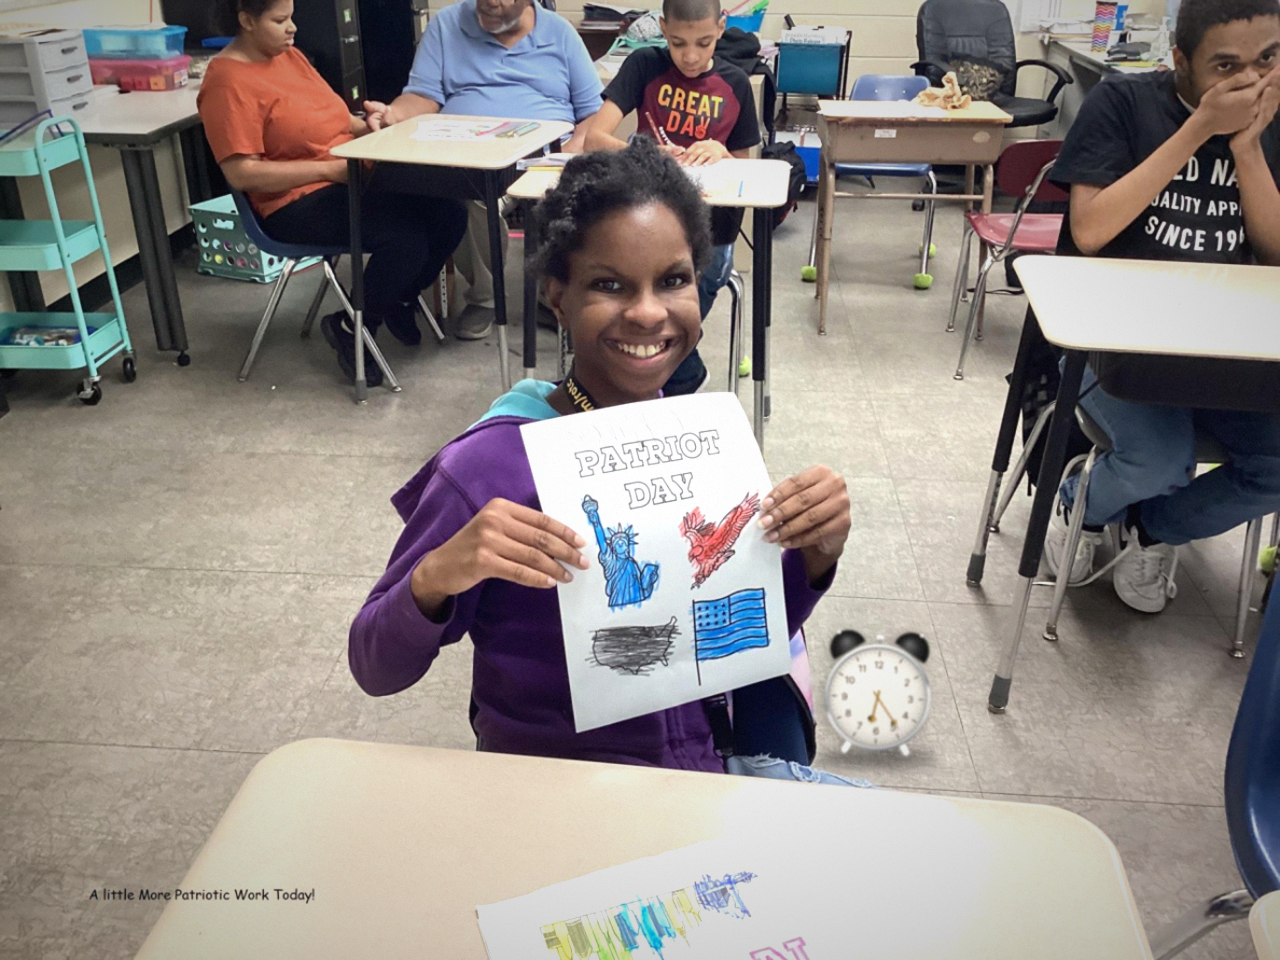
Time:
6h24
